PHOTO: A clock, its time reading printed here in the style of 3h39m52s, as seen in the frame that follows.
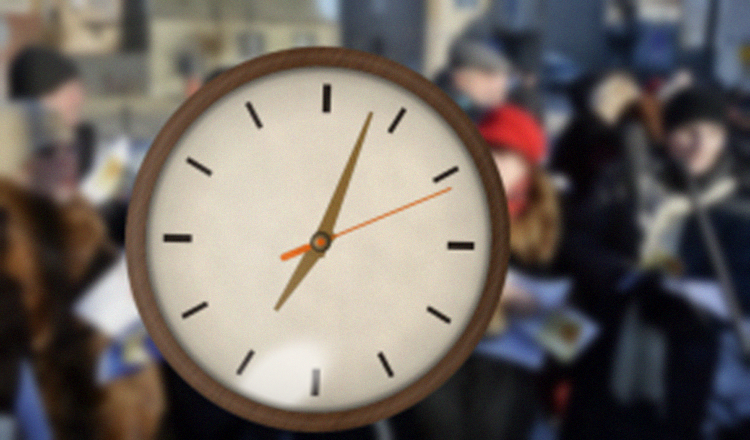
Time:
7h03m11s
